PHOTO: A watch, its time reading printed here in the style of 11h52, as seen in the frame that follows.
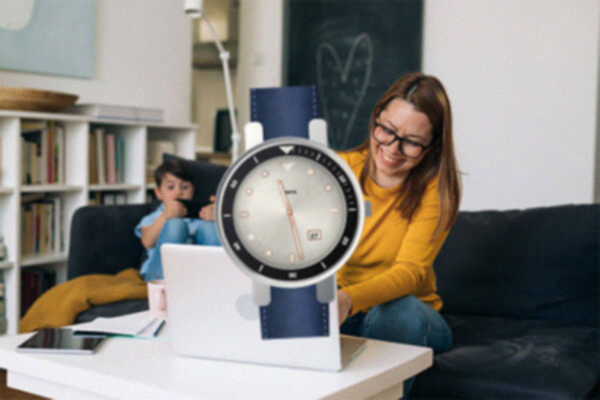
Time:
11h28
